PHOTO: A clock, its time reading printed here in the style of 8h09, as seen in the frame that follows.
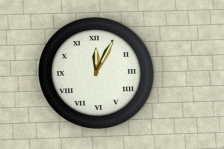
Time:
12h05
